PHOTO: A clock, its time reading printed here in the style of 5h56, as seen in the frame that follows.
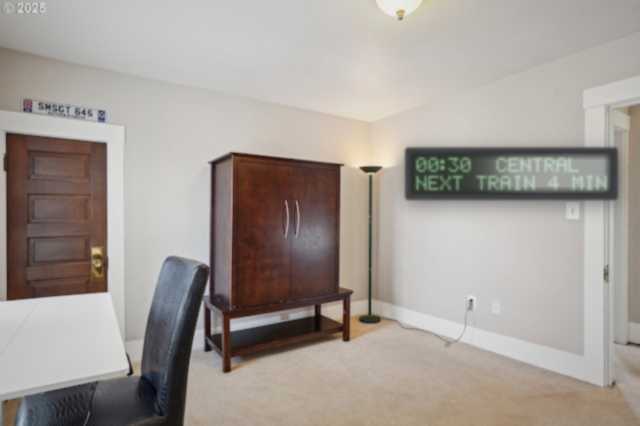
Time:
0h30
